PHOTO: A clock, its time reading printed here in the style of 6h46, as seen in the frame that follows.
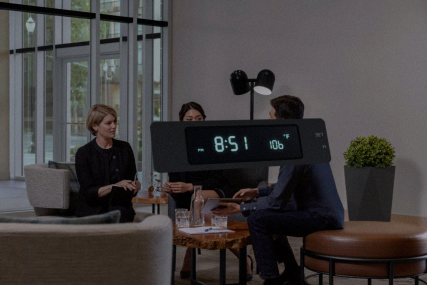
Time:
8h51
